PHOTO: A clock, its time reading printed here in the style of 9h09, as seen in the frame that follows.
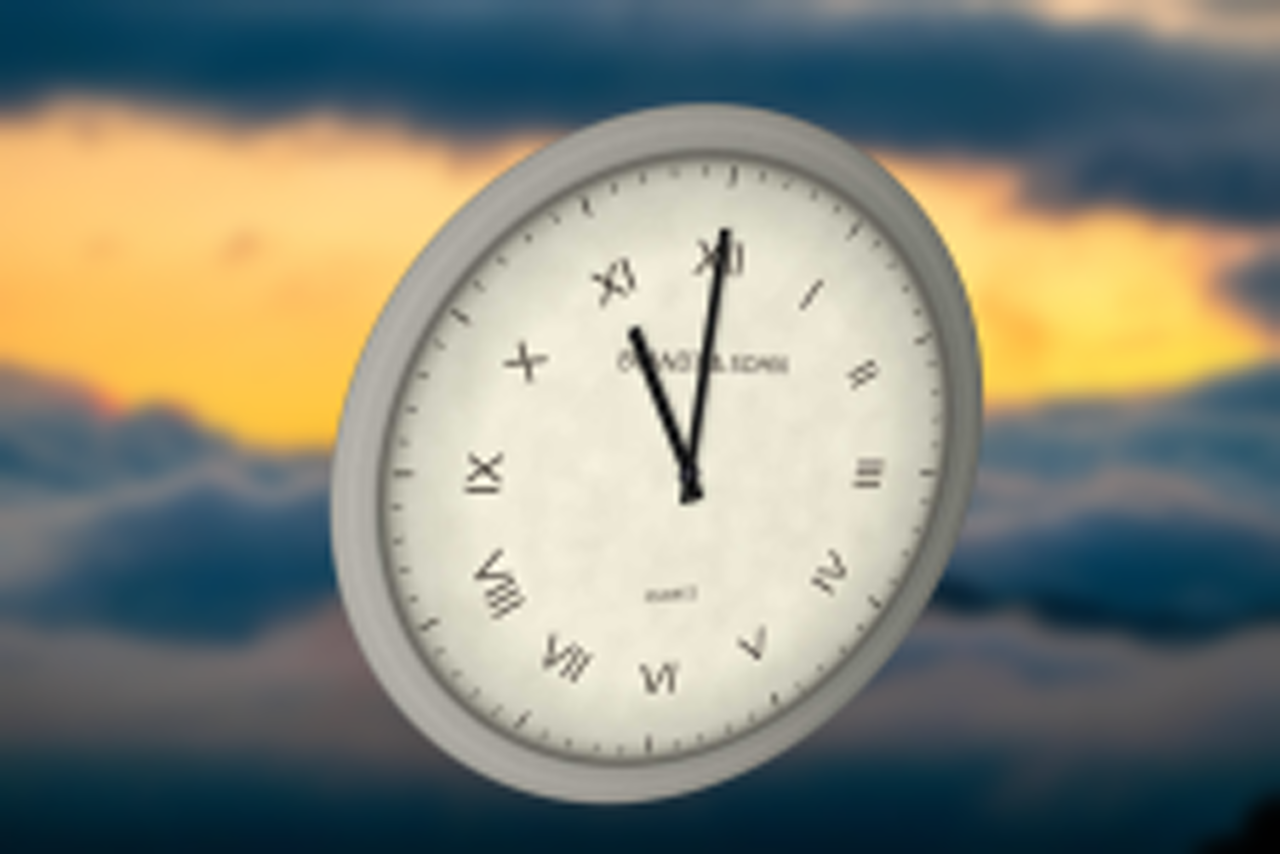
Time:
11h00
